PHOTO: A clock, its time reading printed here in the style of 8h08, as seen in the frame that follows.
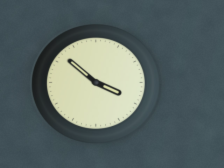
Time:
3h52
